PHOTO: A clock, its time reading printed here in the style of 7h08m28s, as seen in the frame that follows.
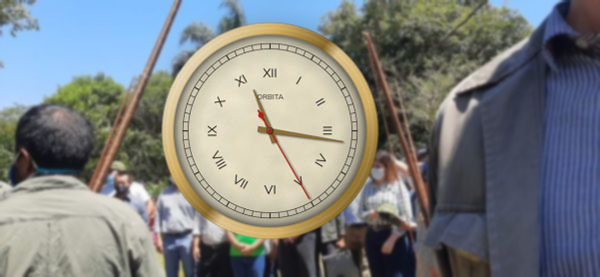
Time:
11h16m25s
